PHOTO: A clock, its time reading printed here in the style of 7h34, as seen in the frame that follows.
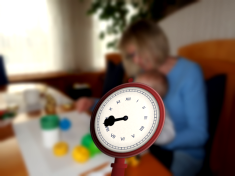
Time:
8h43
